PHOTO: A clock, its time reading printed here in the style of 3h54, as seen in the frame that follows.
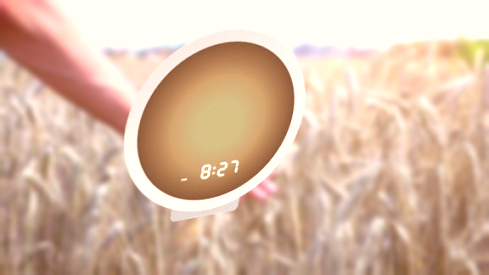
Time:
8h27
